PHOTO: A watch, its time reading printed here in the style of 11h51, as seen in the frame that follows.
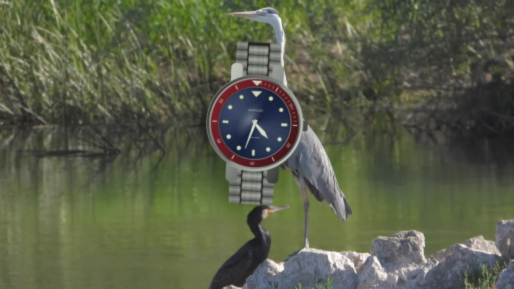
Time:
4h33
